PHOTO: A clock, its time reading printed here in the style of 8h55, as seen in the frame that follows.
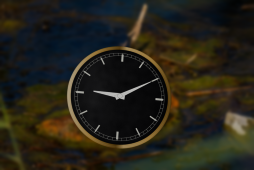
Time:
9h10
